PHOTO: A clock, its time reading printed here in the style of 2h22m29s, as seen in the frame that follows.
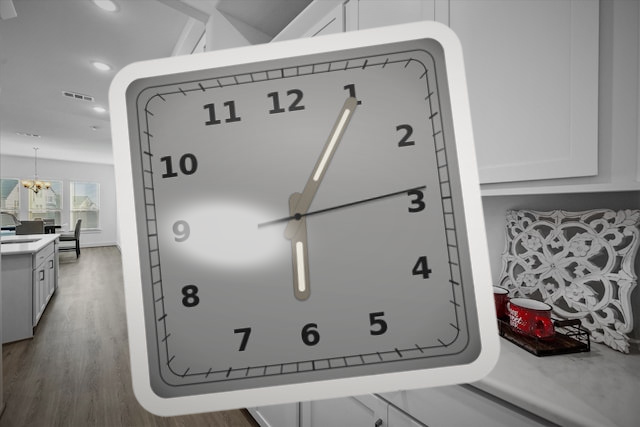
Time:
6h05m14s
